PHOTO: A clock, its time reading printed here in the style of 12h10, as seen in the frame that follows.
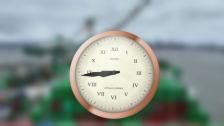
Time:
8h44
